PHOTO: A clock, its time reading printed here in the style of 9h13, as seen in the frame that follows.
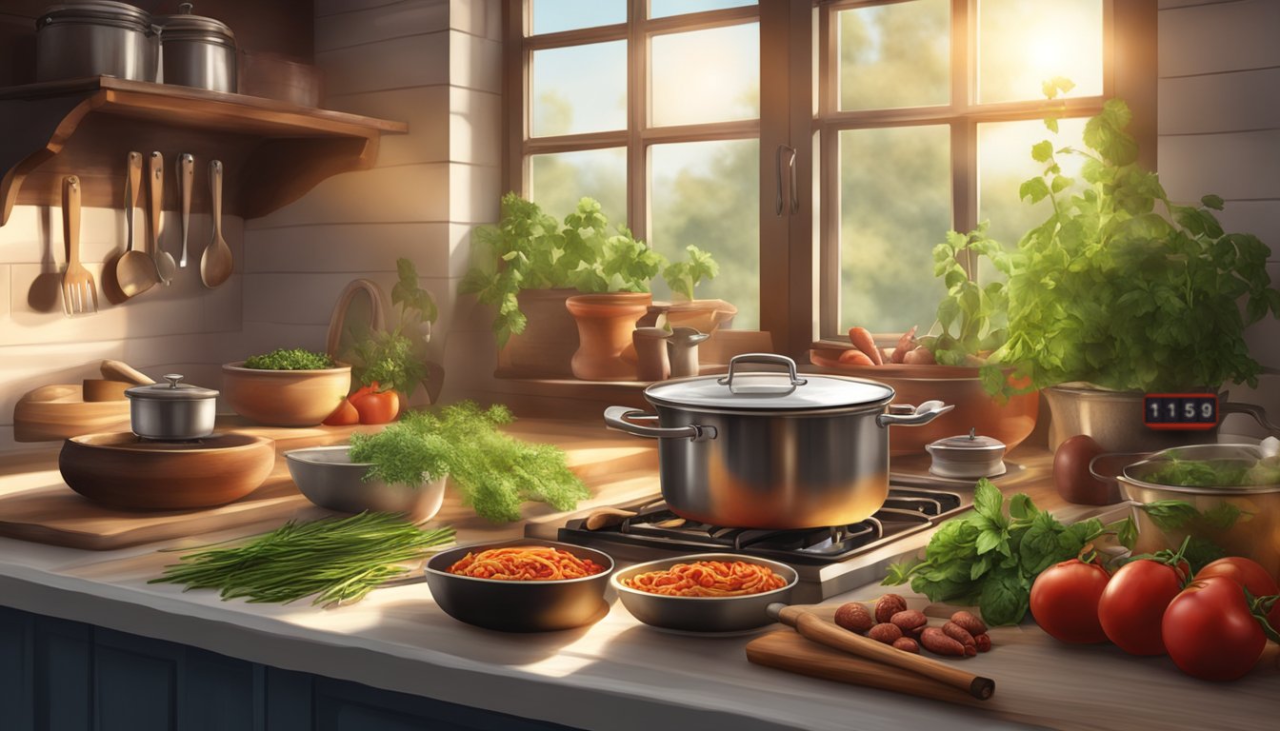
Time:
11h59
